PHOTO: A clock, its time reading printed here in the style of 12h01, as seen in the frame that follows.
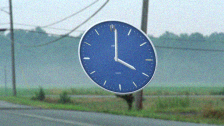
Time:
4h01
